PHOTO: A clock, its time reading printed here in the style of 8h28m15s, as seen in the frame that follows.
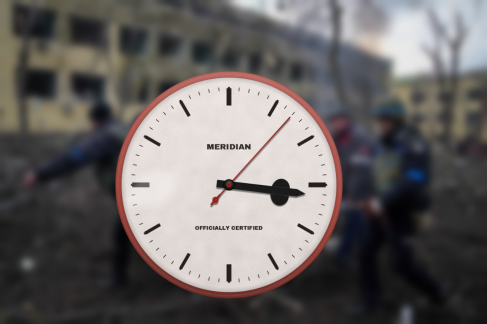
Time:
3h16m07s
